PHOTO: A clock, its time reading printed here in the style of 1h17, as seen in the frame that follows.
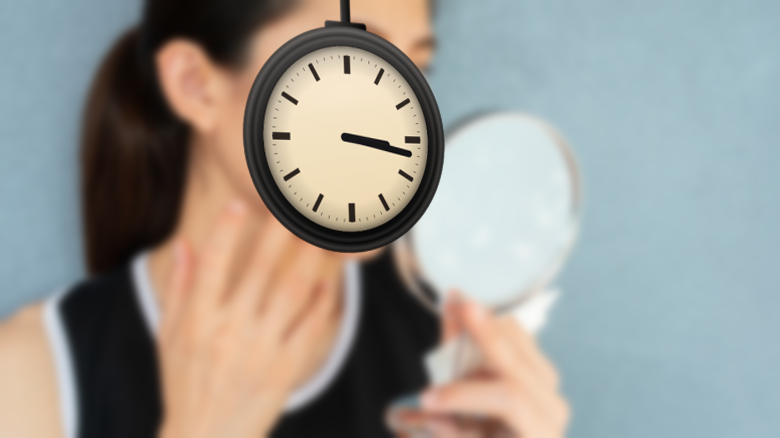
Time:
3h17
